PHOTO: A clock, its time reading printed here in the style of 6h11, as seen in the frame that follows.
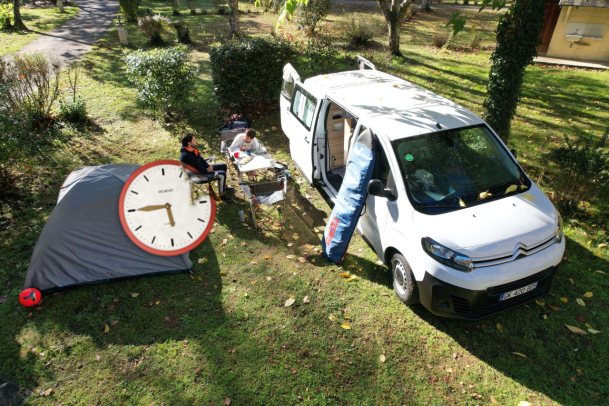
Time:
5h45
